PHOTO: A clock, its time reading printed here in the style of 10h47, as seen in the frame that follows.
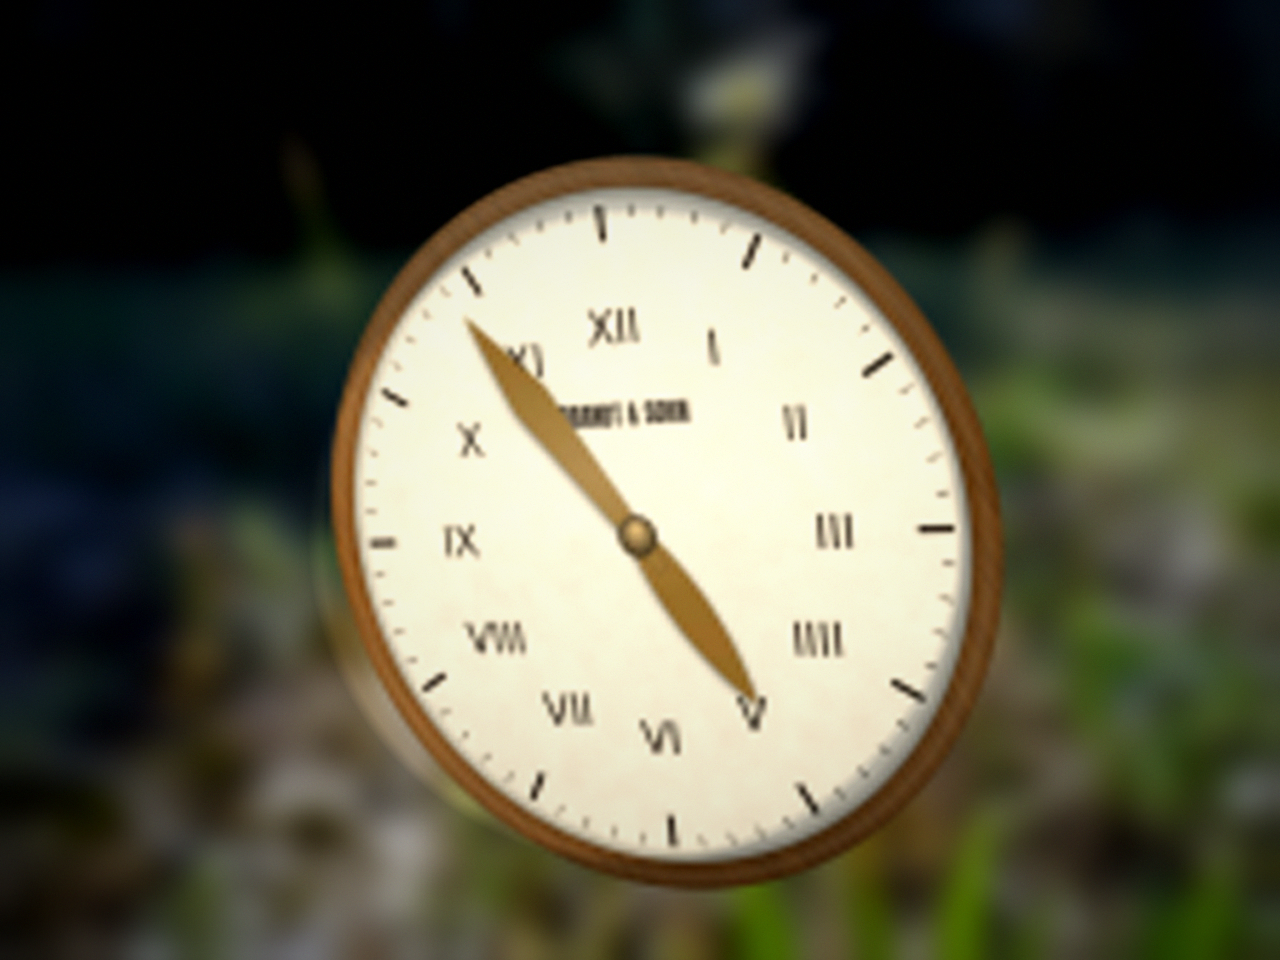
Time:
4h54
